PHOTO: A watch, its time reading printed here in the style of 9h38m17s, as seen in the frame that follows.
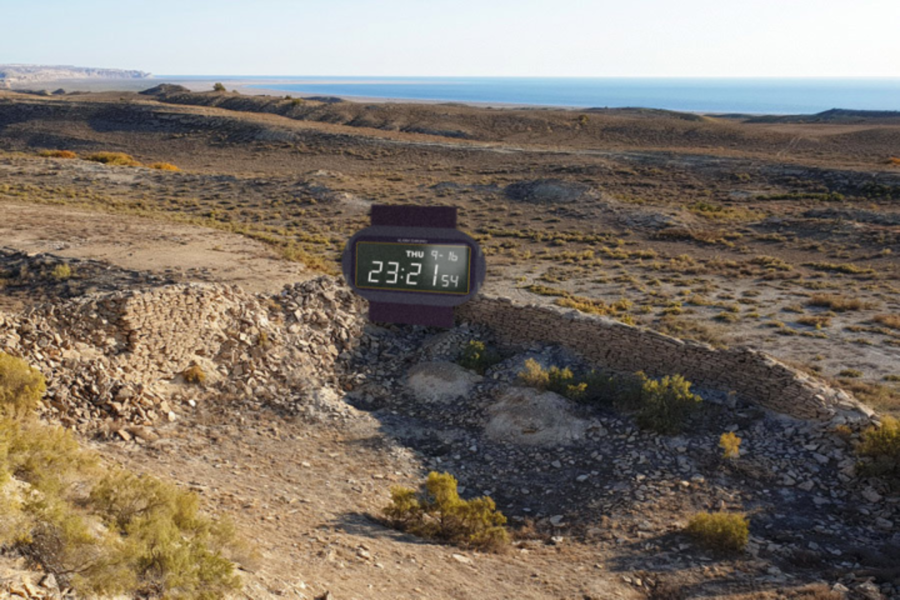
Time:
23h21m54s
